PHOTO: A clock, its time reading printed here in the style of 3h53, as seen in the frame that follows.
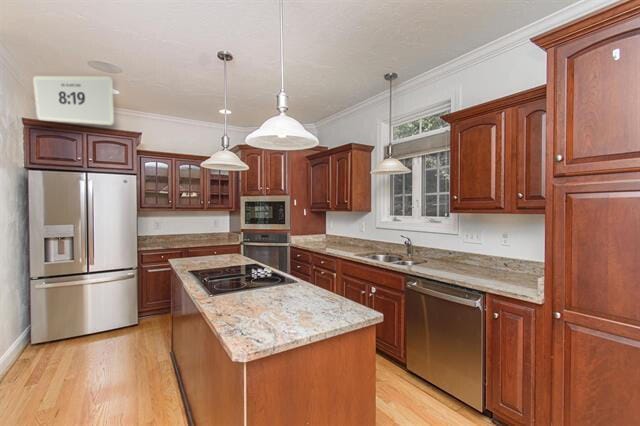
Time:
8h19
